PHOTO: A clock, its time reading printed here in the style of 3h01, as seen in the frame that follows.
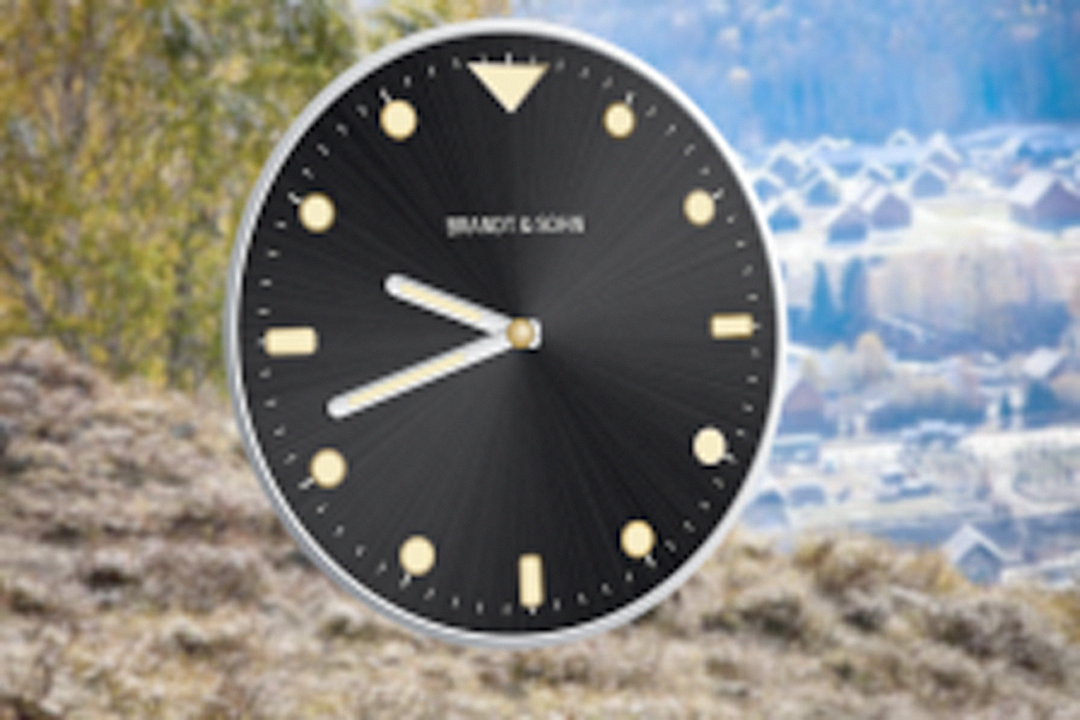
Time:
9h42
